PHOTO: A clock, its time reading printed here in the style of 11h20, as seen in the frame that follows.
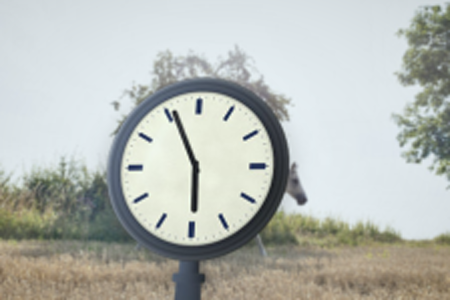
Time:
5h56
